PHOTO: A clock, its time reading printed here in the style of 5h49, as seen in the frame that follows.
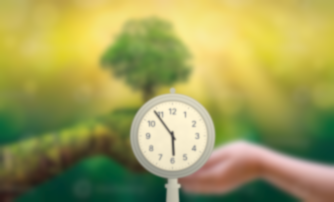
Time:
5h54
